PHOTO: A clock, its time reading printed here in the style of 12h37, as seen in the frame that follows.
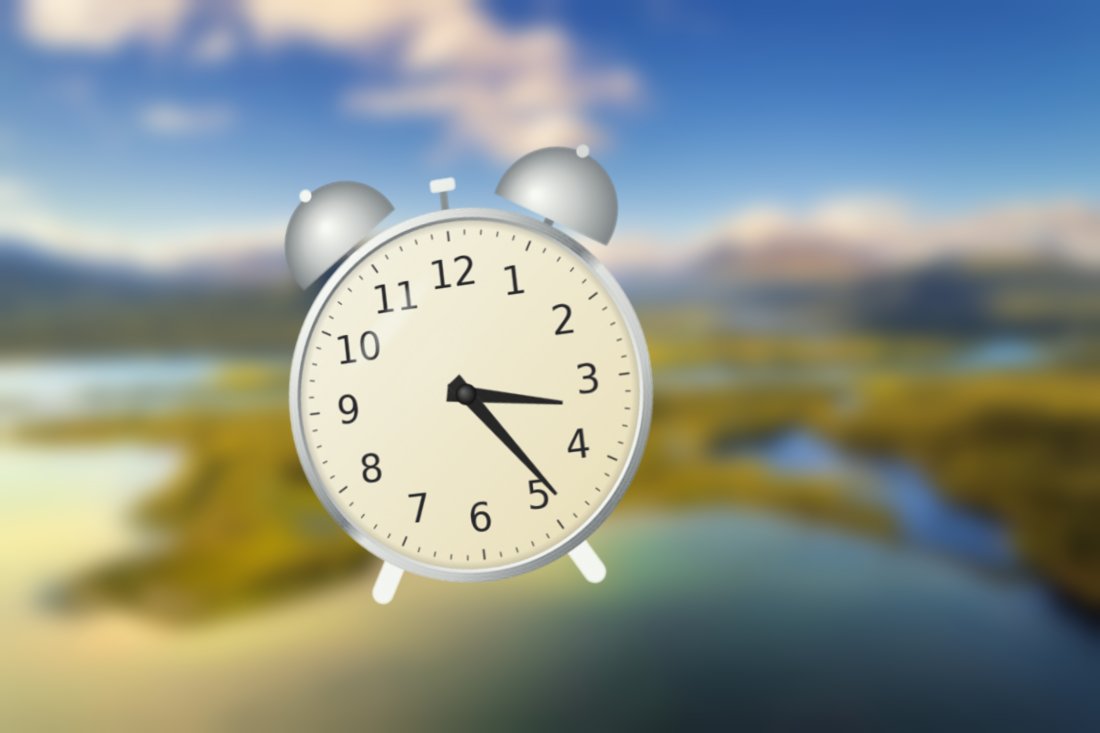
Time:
3h24
